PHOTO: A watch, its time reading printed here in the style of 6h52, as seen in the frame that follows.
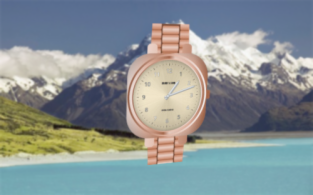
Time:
1h12
